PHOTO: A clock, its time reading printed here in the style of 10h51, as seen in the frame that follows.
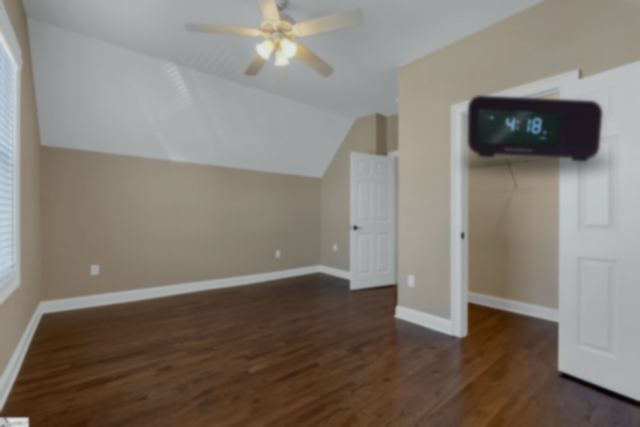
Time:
4h18
